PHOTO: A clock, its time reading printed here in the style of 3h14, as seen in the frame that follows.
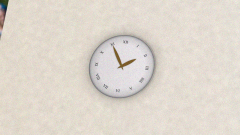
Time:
1h55
